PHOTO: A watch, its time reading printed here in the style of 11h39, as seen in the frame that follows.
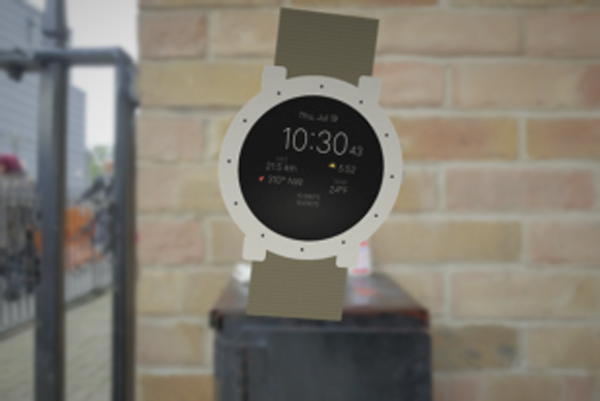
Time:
10h30
